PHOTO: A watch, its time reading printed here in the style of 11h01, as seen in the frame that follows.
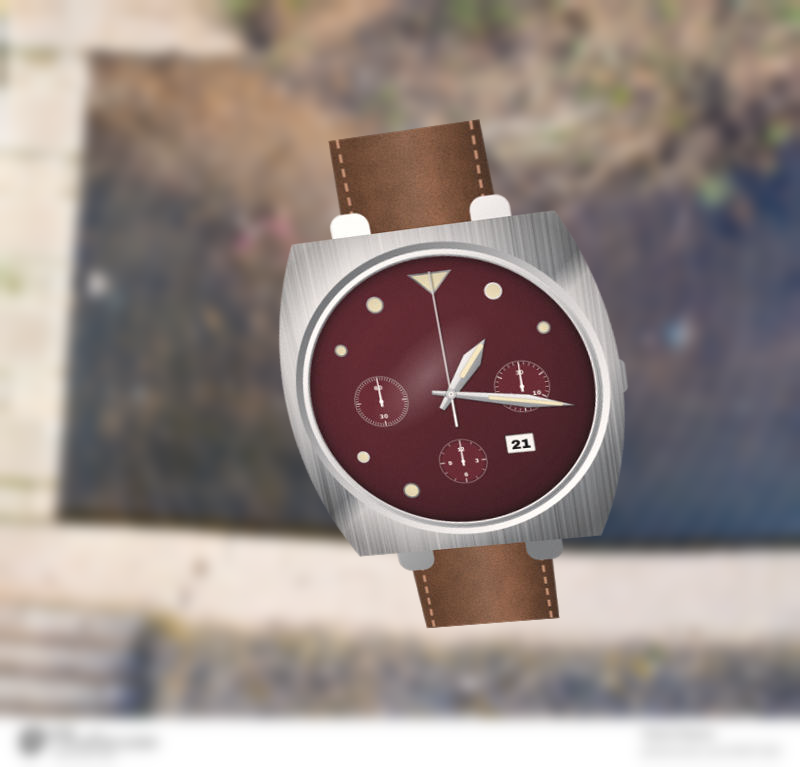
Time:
1h17
